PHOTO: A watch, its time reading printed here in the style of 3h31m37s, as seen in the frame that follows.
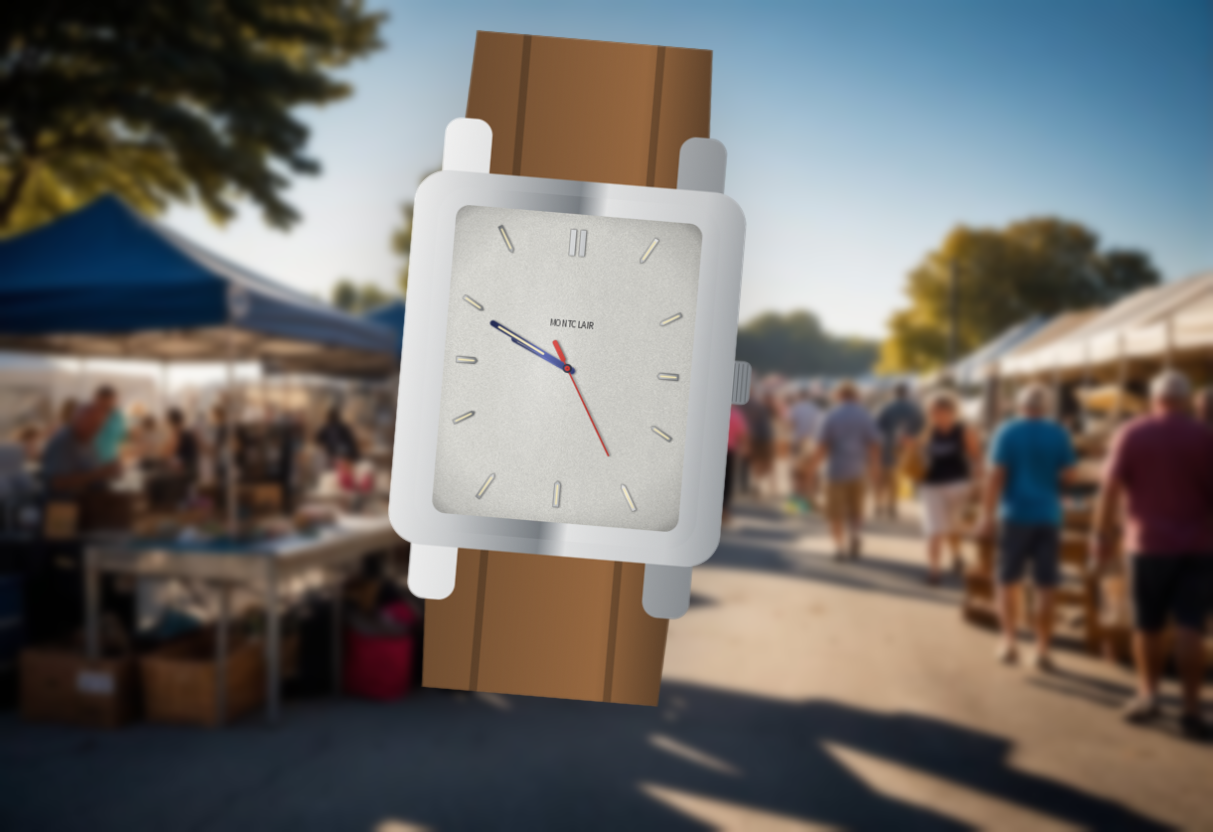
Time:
9h49m25s
